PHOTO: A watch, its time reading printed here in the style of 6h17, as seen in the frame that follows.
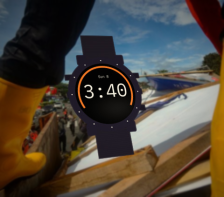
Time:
3h40
